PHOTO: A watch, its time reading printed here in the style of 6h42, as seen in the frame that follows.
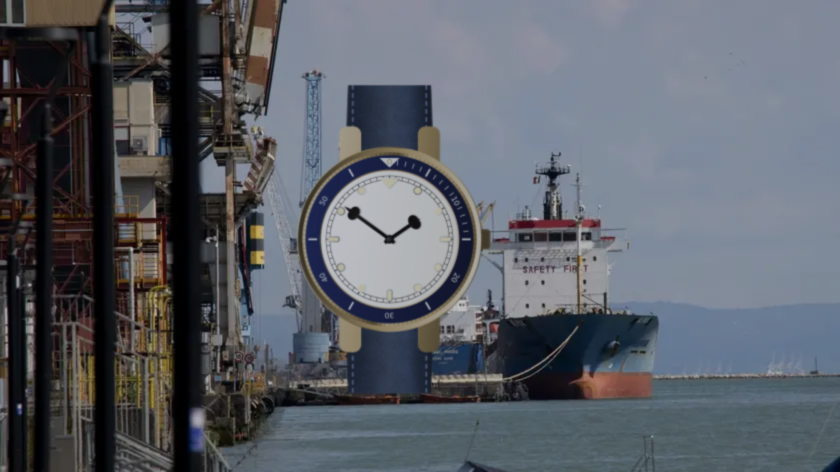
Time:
1h51
